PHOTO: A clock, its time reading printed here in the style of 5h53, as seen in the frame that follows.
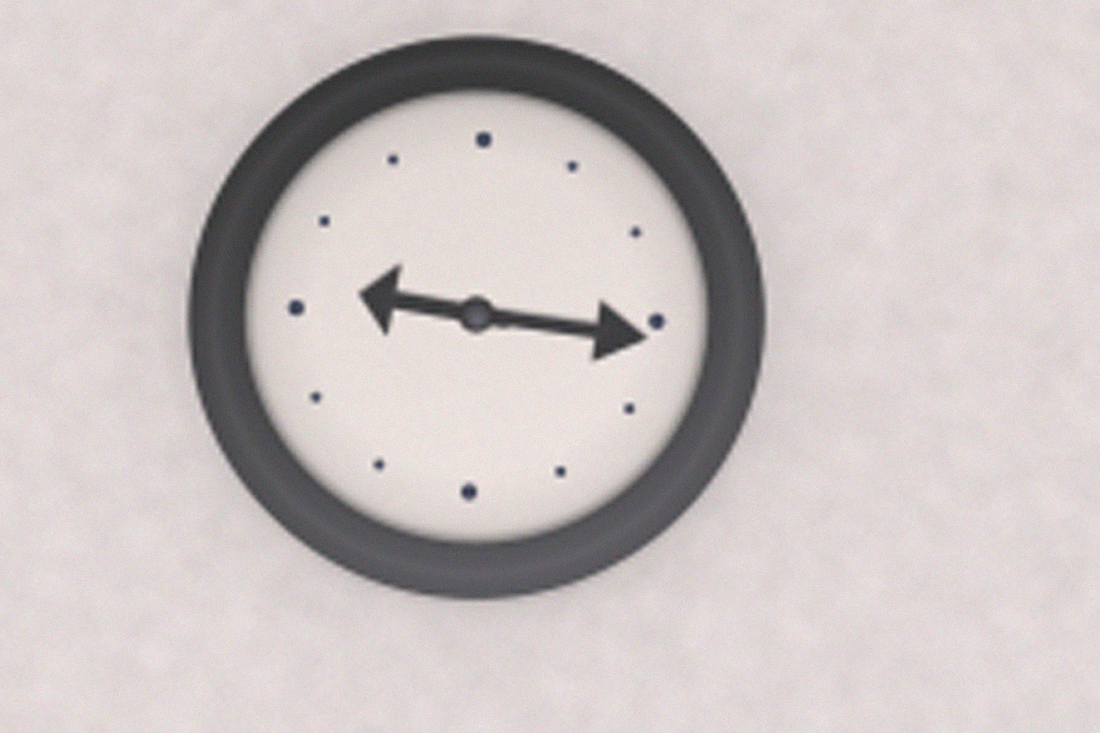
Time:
9h16
